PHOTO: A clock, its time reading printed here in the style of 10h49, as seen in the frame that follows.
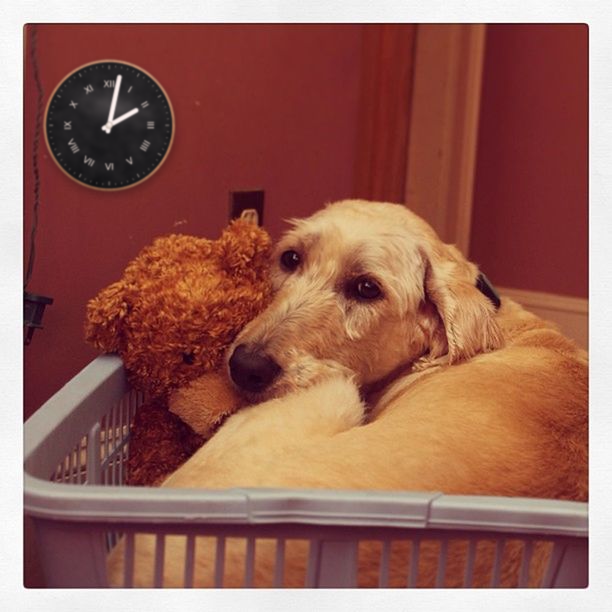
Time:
2h02
